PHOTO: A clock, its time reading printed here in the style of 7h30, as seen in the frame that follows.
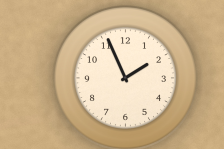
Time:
1h56
